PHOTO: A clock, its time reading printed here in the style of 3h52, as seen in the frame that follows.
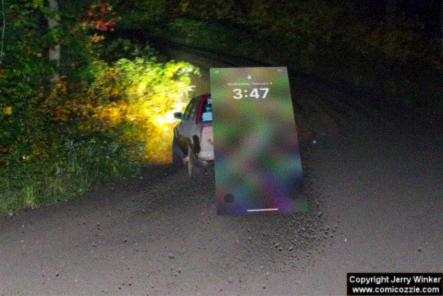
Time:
3h47
